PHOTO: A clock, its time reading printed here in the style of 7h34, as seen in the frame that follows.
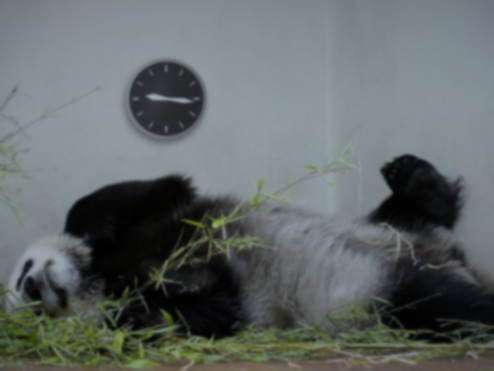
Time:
9h16
